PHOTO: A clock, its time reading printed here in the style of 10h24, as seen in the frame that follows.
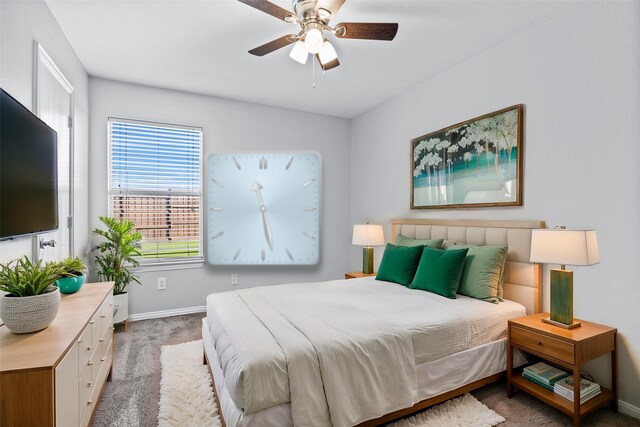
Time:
11h28
